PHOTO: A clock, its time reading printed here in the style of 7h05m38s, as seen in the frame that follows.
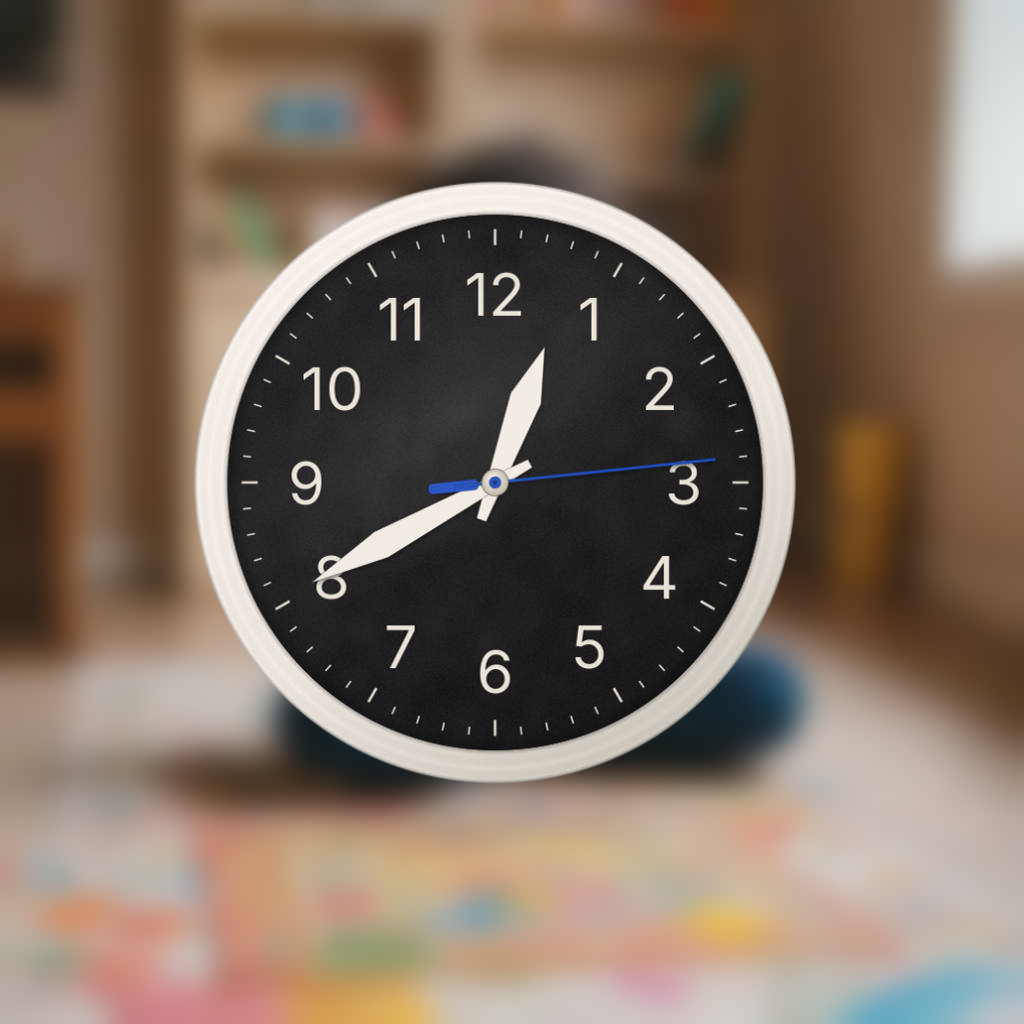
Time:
12h40m14s
